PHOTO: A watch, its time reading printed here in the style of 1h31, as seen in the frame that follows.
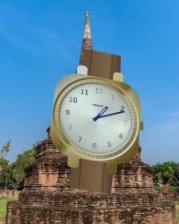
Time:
1h11
